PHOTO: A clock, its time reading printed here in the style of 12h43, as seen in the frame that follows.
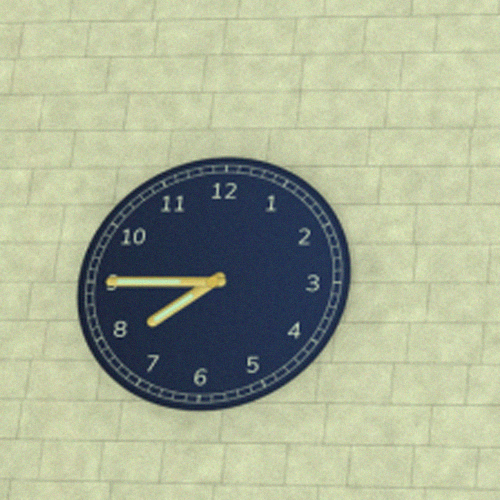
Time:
7h45
